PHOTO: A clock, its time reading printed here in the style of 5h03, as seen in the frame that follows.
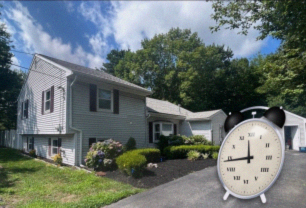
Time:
11h44
